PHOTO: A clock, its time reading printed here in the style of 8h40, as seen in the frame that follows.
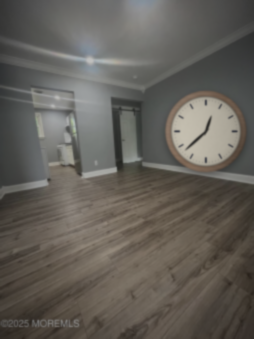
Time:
12h38
